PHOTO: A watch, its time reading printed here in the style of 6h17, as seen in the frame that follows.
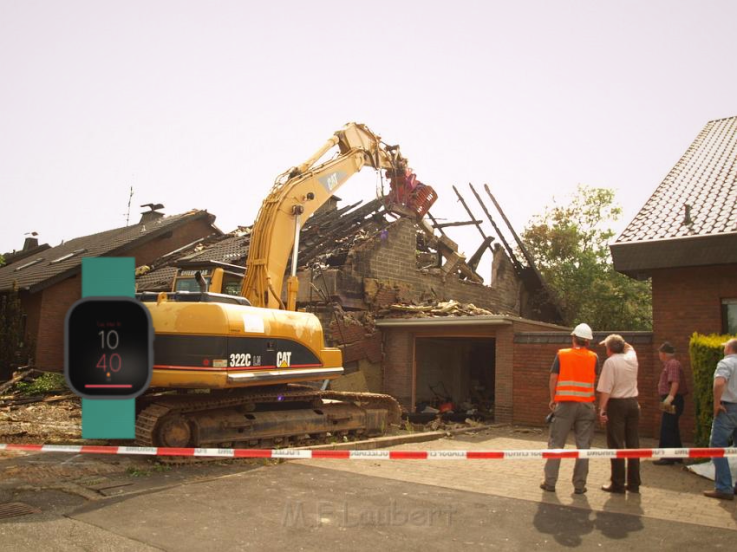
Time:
10h40
